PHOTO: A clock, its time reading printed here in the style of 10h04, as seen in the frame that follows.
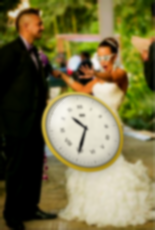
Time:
10h35
